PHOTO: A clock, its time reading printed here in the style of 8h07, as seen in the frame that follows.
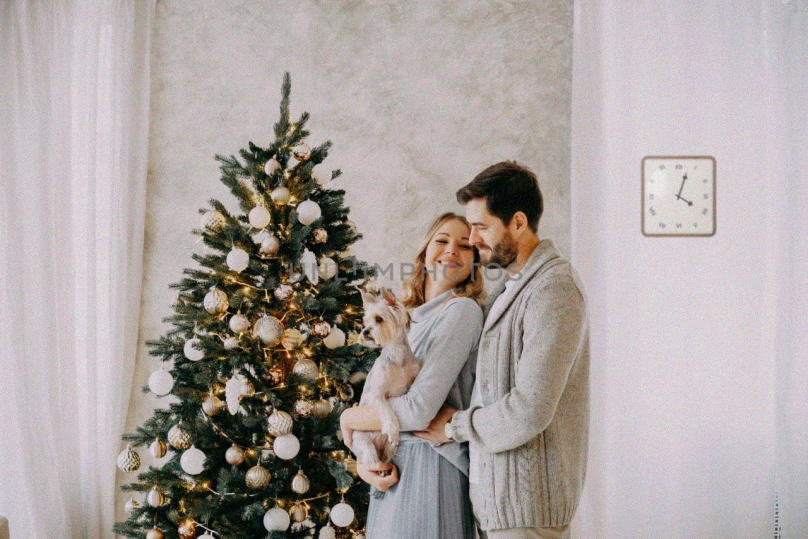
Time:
4h03
